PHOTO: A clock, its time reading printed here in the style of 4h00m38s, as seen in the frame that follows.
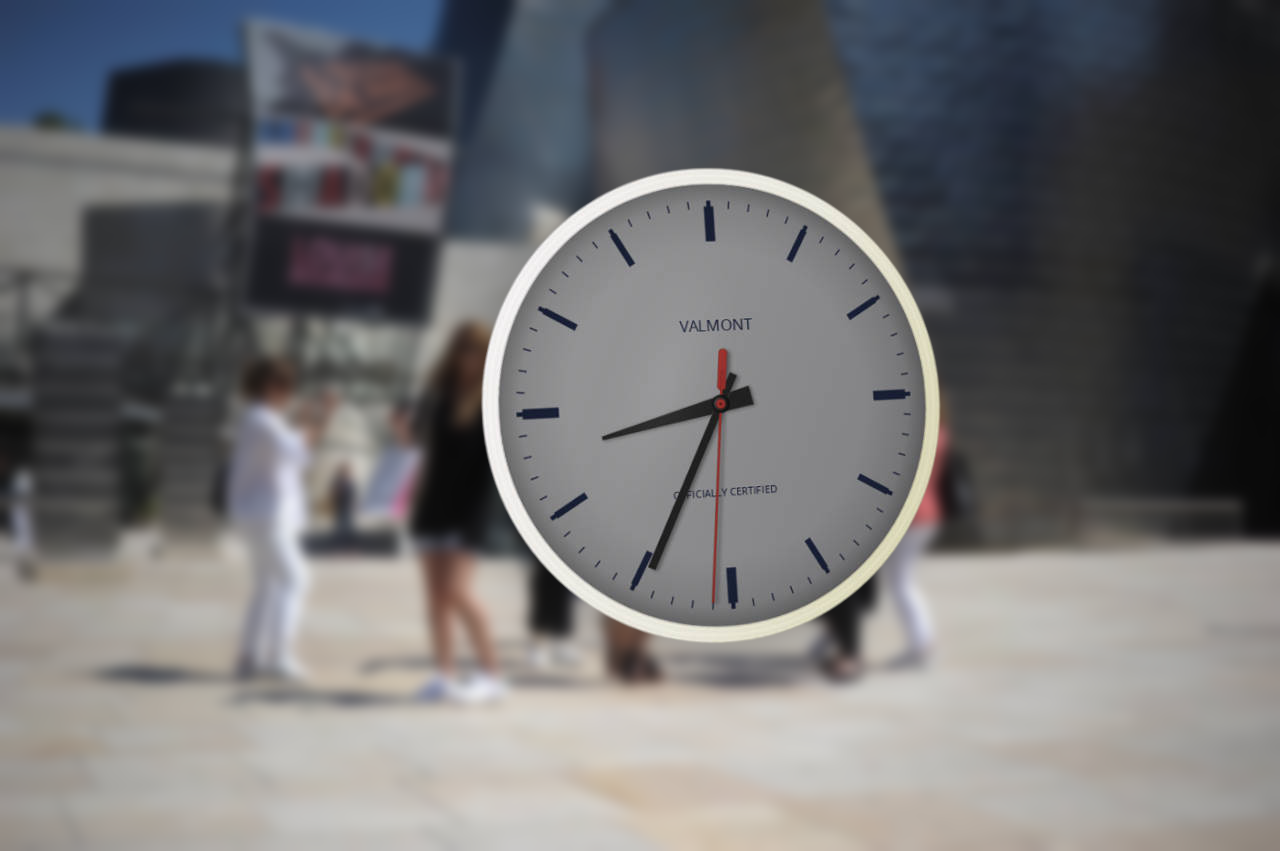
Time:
8h34m31s
